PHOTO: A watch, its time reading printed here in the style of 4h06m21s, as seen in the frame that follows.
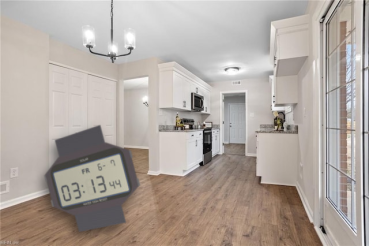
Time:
3h13m44s
